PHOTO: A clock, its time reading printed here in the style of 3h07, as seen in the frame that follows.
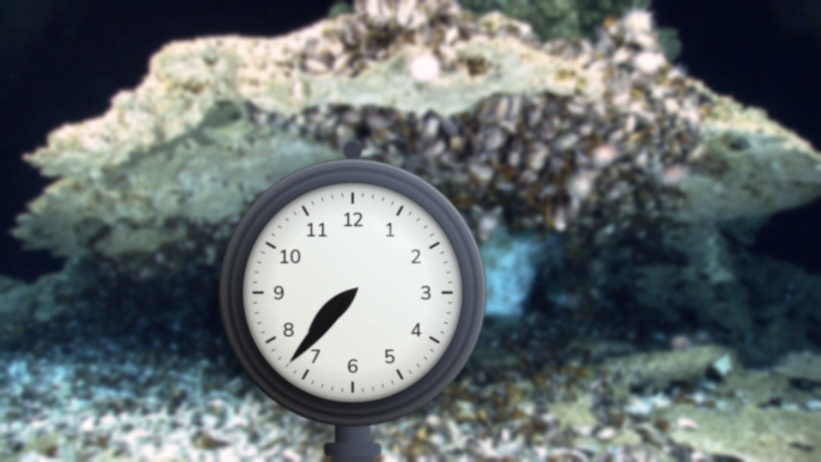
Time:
7h37
